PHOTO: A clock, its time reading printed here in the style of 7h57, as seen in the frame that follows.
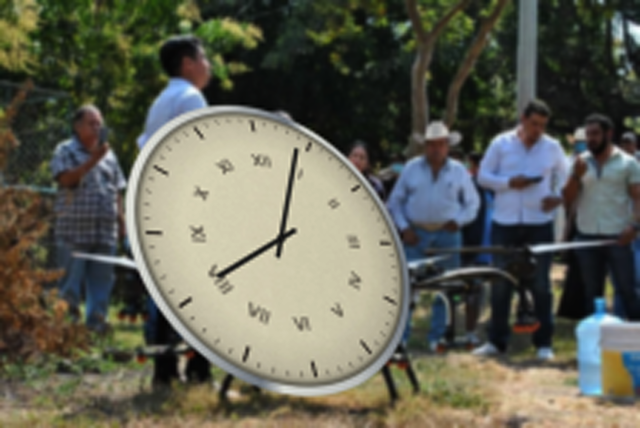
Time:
8h04
